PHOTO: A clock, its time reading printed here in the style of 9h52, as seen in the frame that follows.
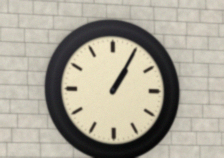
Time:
1h05
